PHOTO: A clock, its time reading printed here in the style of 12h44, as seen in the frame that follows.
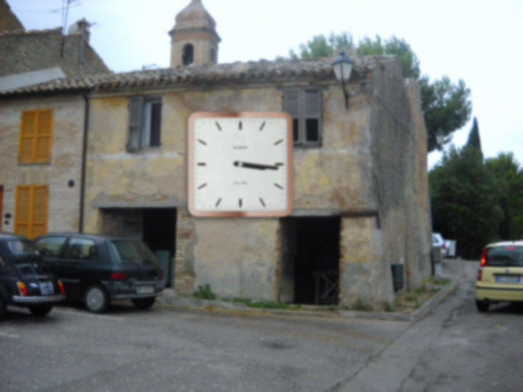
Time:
3h16
